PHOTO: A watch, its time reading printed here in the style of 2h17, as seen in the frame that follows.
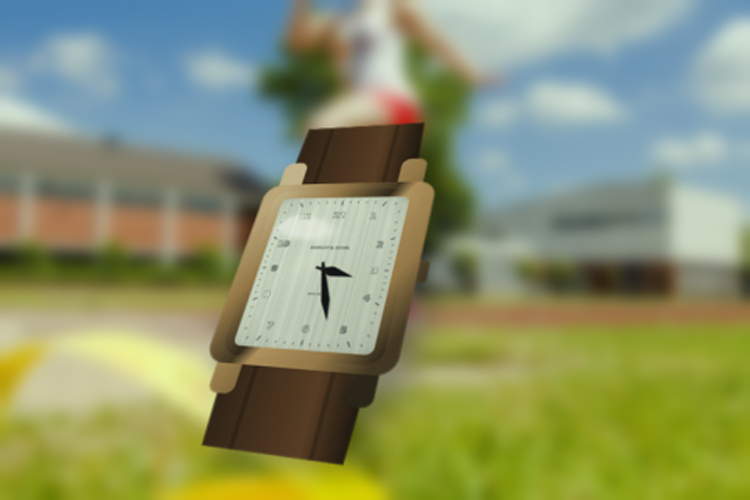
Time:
3h27
